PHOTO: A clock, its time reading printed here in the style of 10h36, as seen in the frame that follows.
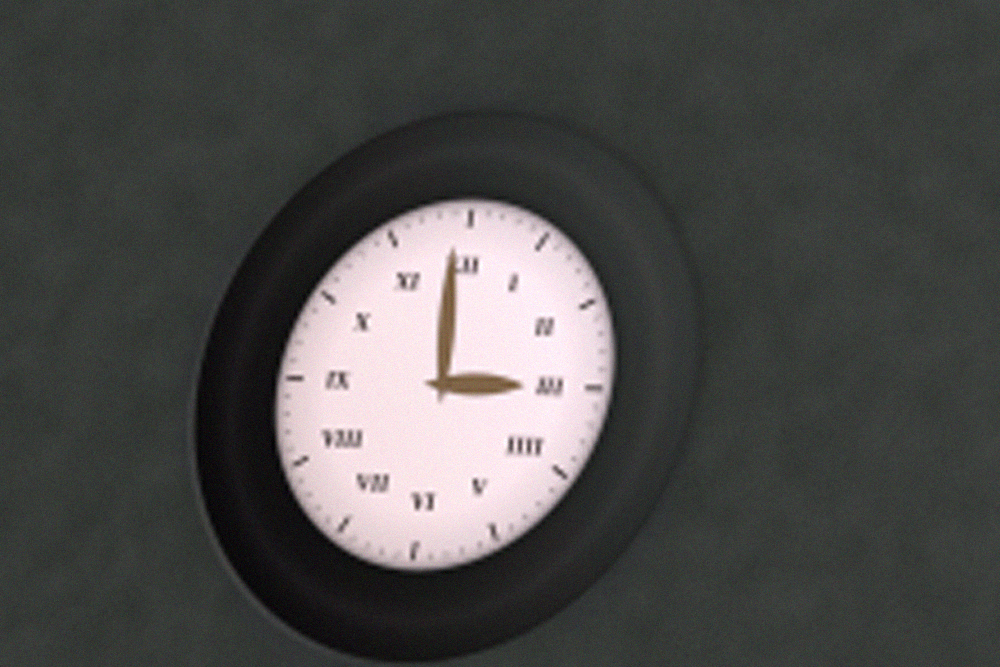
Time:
2h59
